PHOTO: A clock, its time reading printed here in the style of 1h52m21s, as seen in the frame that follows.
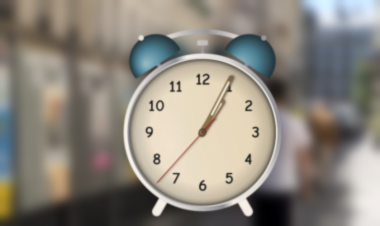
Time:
1h04m37s
